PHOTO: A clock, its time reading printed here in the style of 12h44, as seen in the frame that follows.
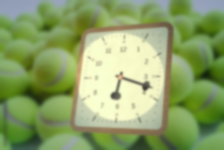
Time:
6h18
